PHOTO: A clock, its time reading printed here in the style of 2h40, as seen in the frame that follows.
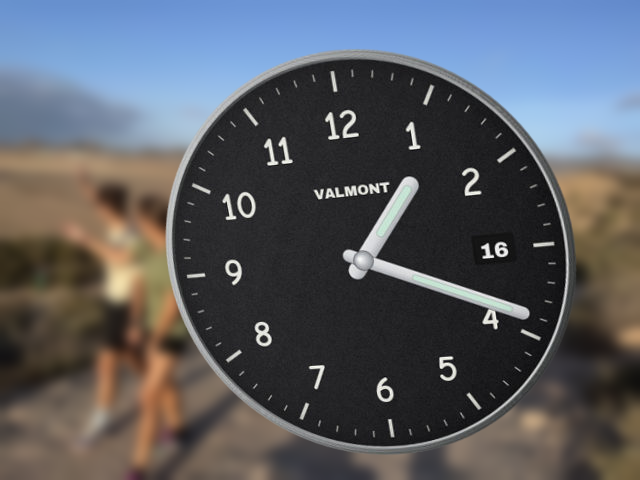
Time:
1h19
